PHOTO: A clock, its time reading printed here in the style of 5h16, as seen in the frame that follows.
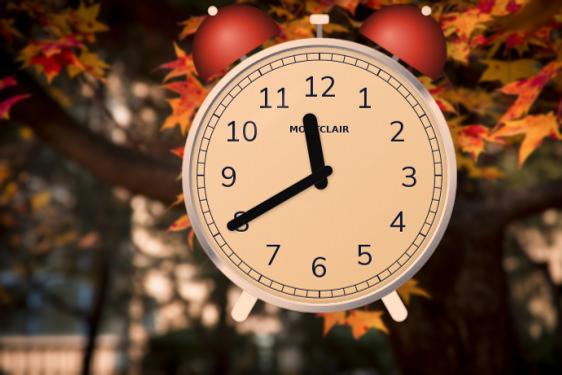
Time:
11h40
